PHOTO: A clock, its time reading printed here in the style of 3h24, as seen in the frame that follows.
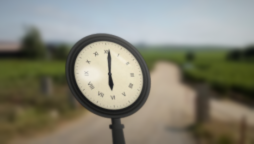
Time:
6h01
